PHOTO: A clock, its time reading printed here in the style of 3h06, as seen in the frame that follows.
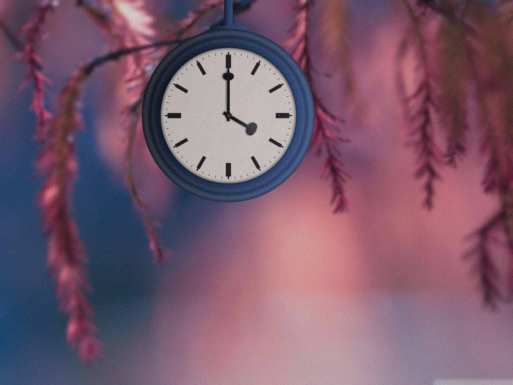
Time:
4h00
